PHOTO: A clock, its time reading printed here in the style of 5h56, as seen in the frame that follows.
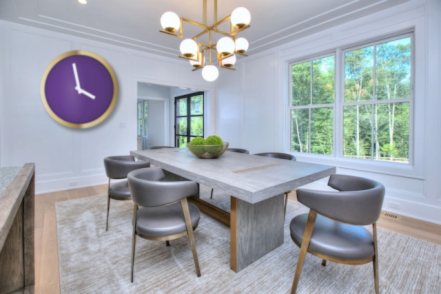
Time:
3h58
